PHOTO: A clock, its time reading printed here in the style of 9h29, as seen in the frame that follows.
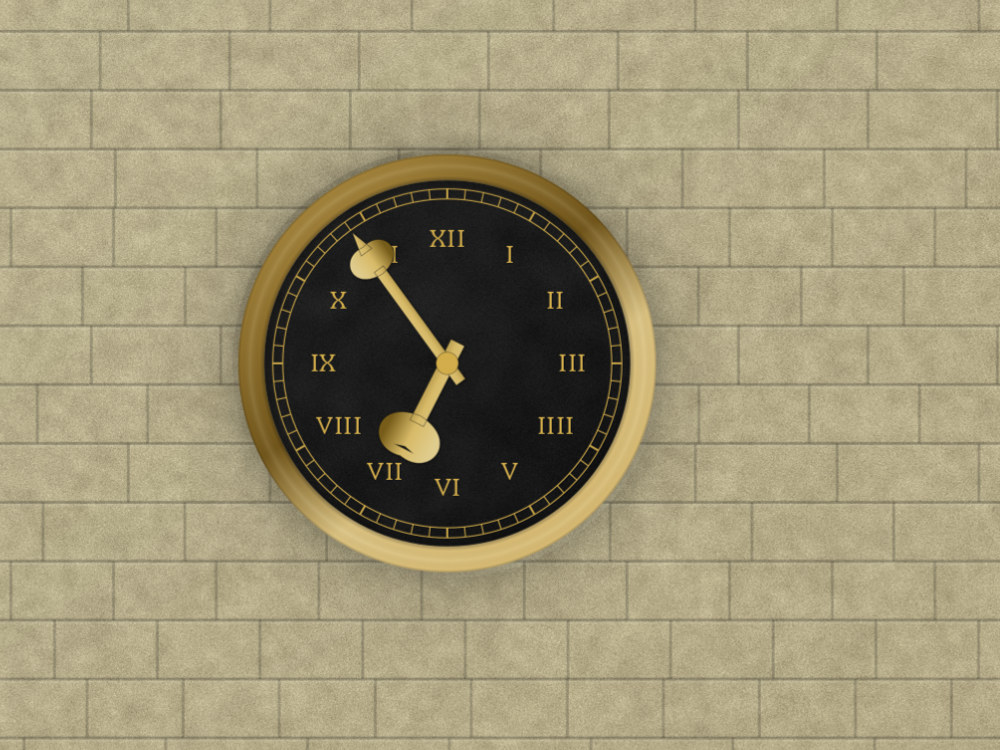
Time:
6h54
